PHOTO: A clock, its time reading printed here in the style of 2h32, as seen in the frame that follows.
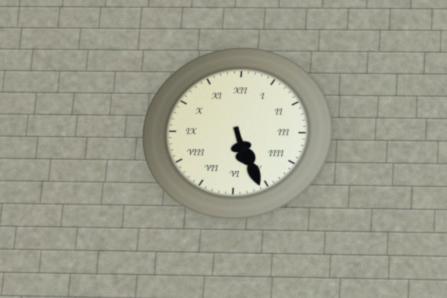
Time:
5h26
